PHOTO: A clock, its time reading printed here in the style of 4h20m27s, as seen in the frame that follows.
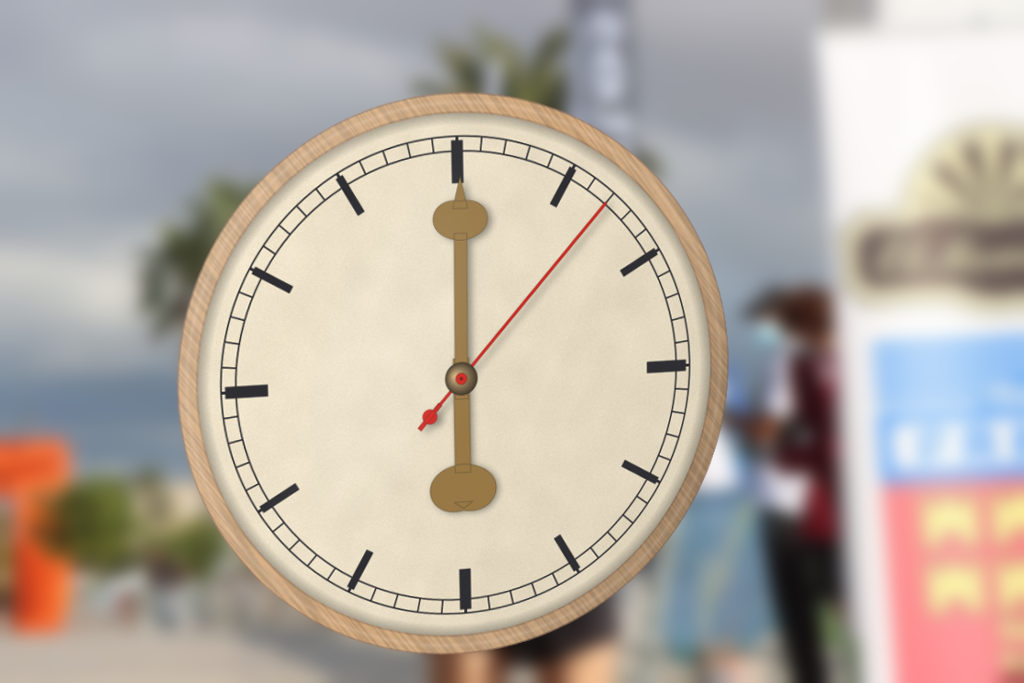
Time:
6h00m07s
